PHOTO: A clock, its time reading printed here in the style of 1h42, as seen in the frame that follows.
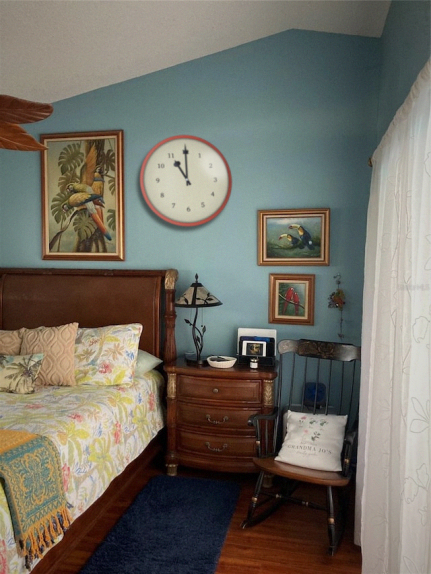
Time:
11h00
